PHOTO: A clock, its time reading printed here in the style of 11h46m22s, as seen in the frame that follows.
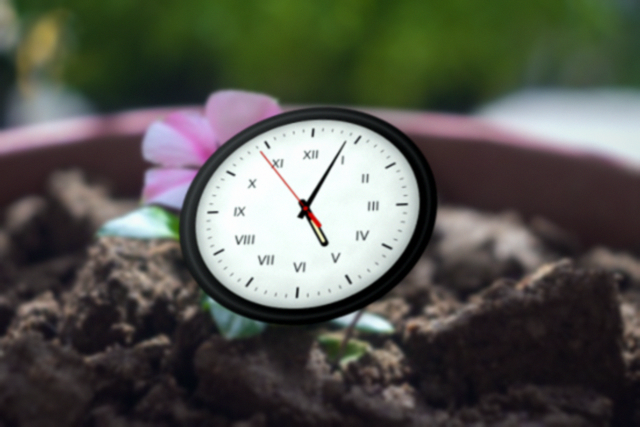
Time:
5h03m54s
